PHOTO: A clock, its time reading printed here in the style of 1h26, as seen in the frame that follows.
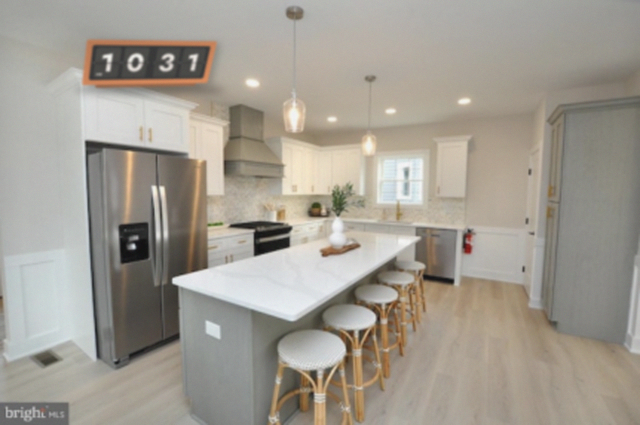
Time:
10h31
